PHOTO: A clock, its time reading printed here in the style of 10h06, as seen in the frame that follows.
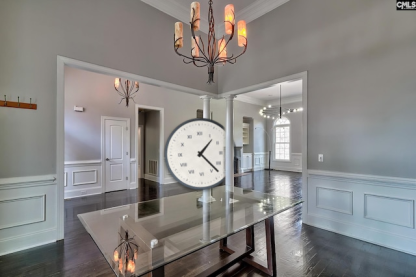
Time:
1h23
